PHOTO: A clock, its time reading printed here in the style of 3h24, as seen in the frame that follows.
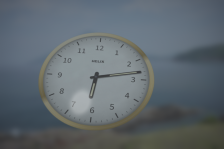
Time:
6h13
